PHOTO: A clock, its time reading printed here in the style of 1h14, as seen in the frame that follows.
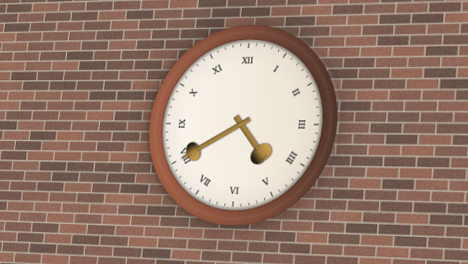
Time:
4h40
